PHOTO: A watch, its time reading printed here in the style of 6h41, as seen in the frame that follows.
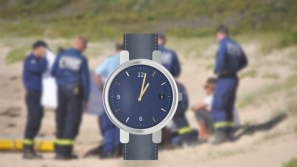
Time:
1h02
